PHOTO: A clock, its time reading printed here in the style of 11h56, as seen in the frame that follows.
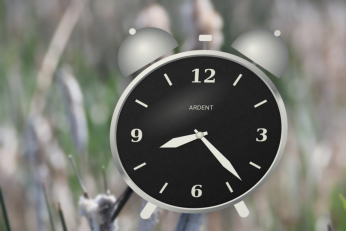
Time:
8h23
